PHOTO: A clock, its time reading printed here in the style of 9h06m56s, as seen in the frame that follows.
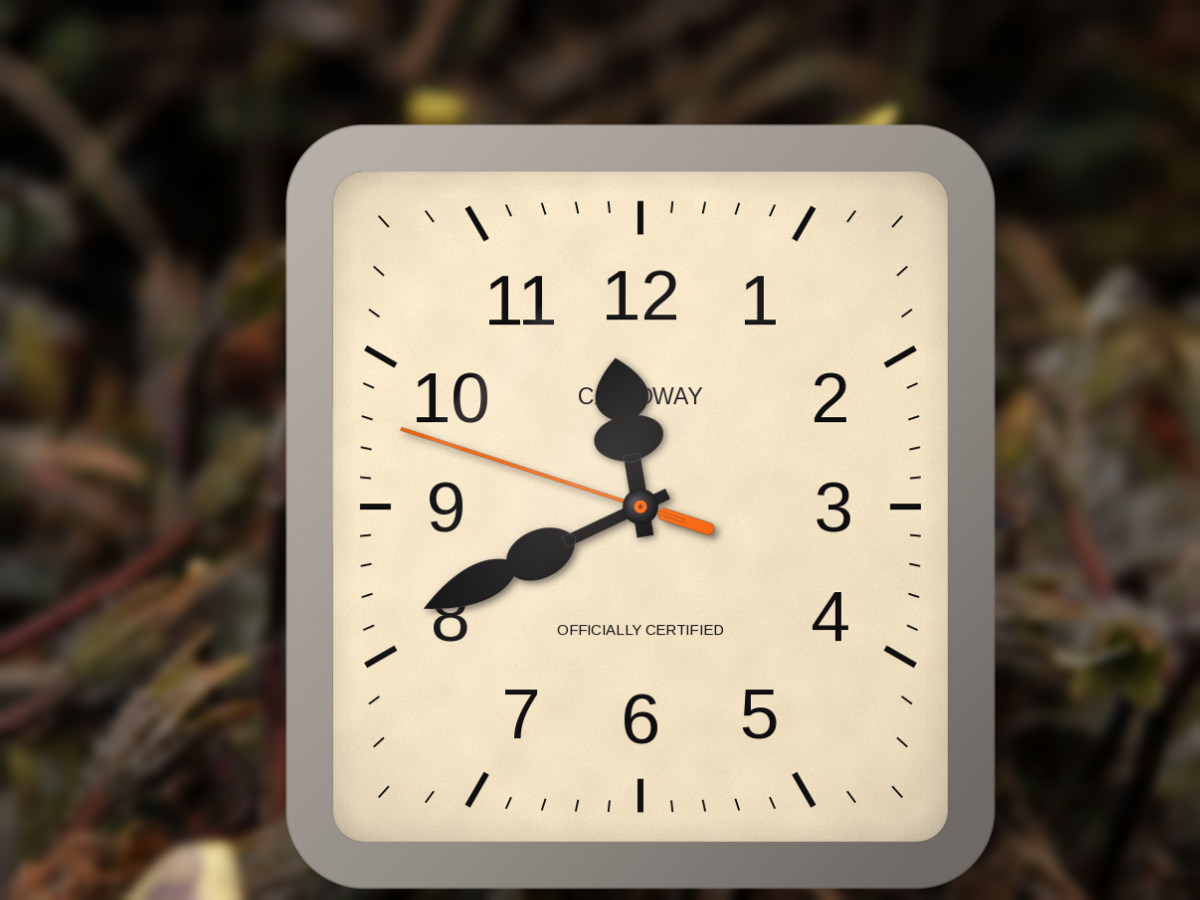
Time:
11h40m48s
